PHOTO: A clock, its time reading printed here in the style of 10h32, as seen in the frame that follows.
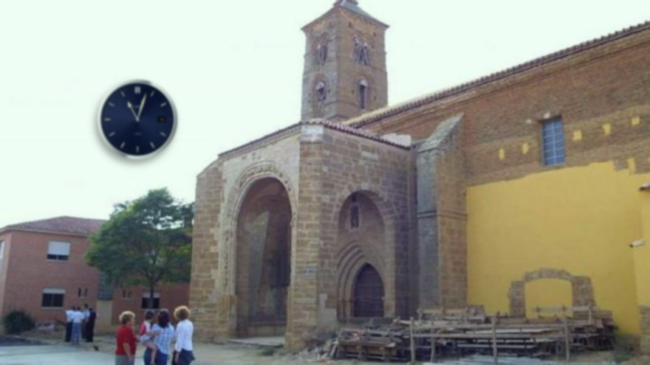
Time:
11h03
